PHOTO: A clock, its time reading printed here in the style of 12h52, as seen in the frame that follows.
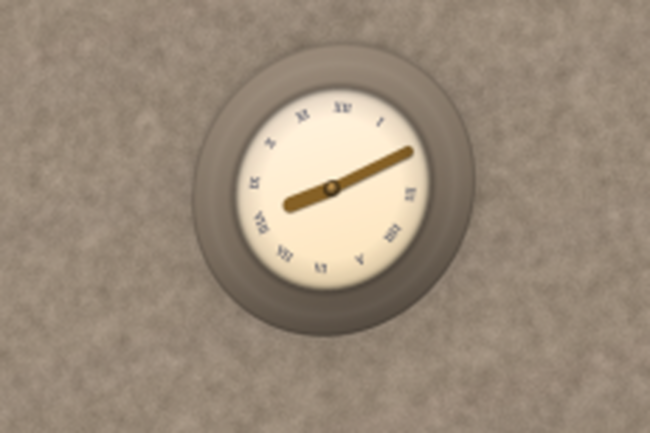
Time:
8h10
